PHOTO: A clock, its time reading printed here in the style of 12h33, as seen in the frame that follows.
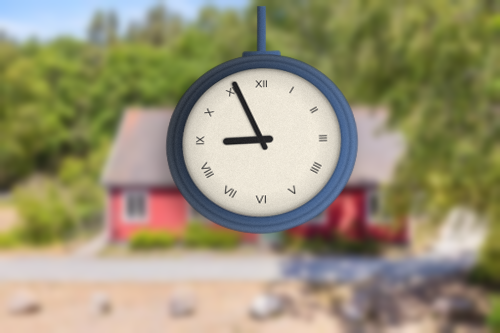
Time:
8h56
